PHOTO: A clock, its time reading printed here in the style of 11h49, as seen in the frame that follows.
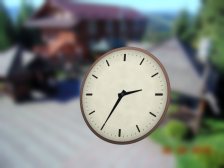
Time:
2h35
